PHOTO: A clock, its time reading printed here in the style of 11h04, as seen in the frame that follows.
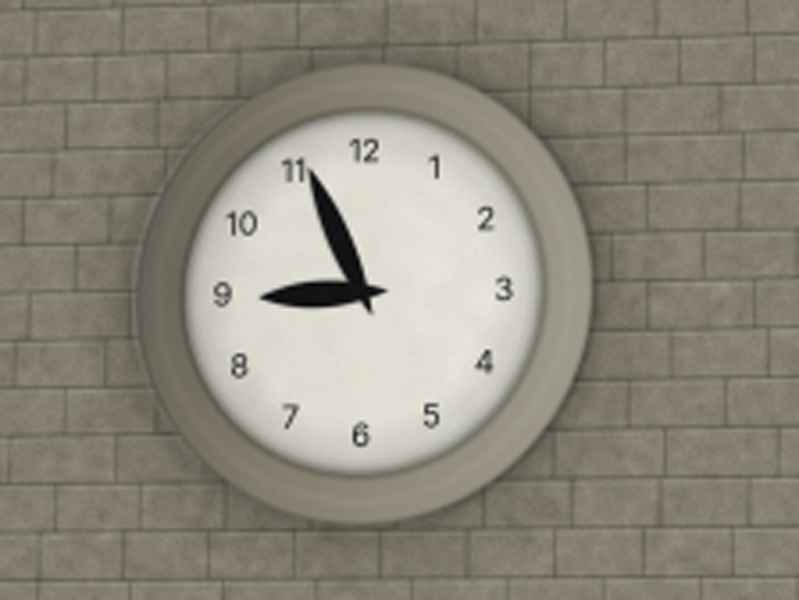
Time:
8h56
